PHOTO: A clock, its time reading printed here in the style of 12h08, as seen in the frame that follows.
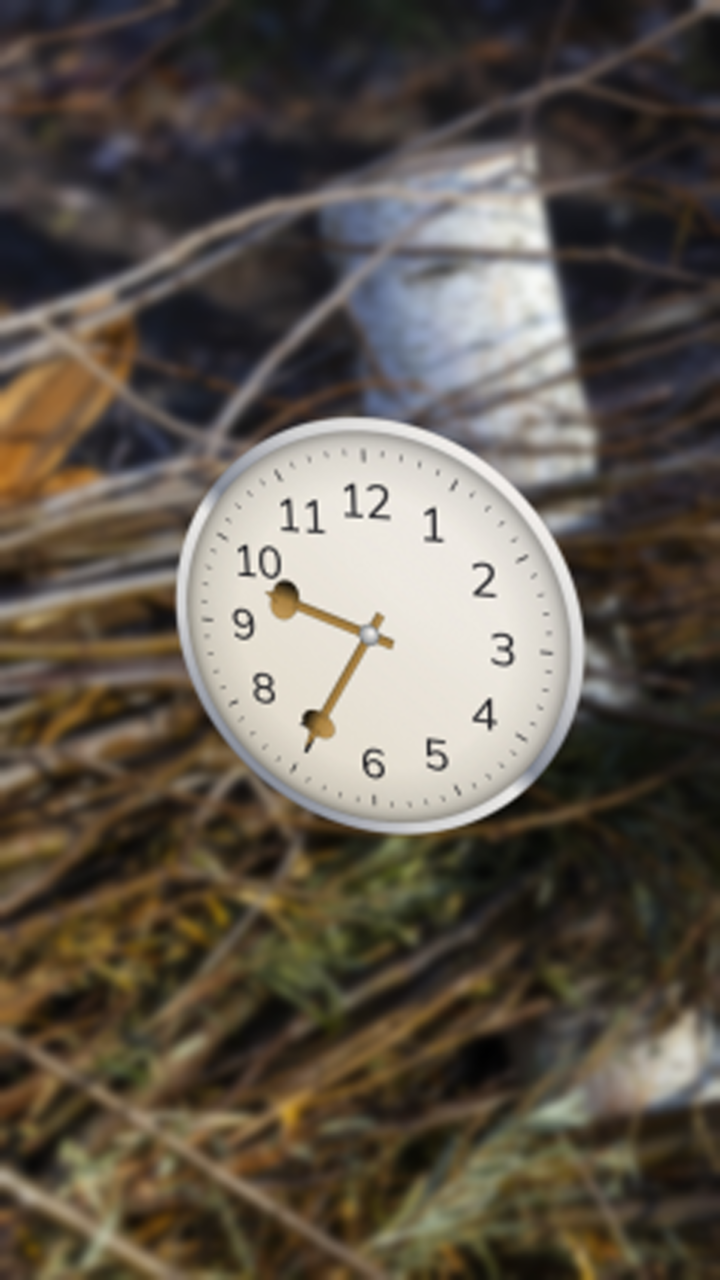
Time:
9h35
